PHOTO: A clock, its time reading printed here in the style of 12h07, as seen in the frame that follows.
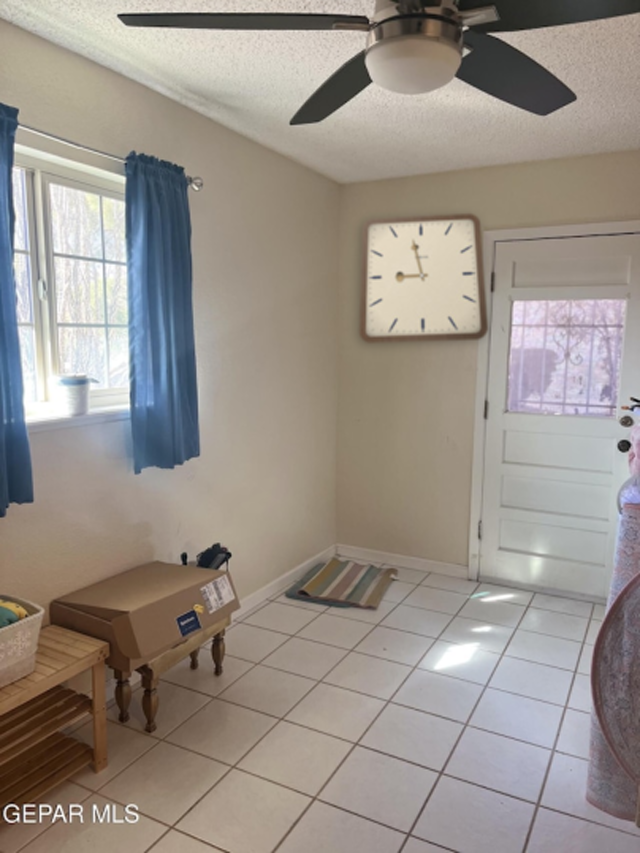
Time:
8h58
